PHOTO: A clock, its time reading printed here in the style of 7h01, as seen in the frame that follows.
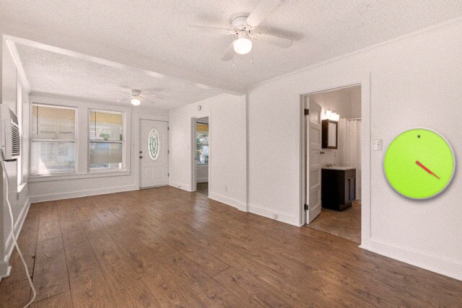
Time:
4h21
